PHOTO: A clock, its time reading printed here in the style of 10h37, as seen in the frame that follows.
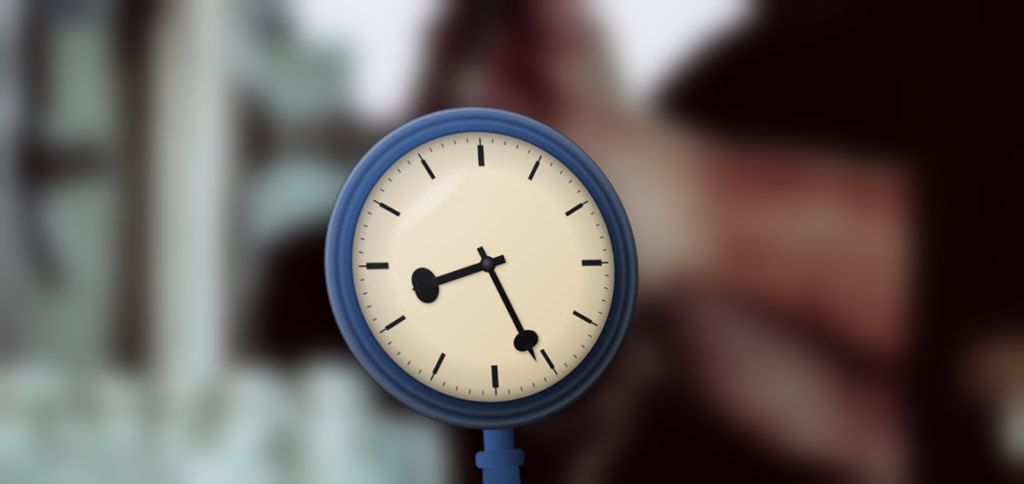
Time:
8h26
